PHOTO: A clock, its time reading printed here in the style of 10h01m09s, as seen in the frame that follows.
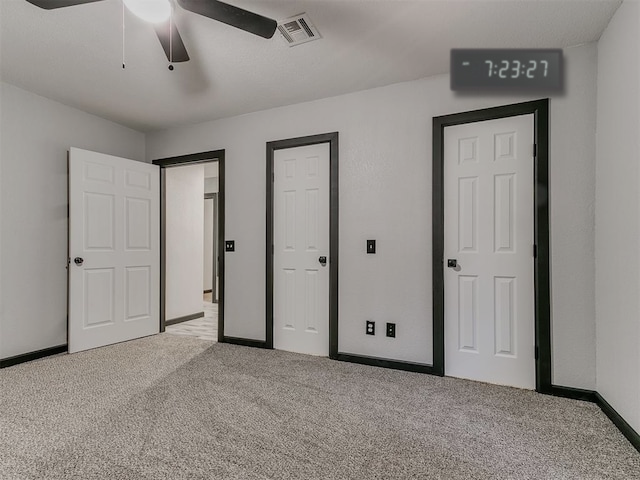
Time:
7h23m27s
